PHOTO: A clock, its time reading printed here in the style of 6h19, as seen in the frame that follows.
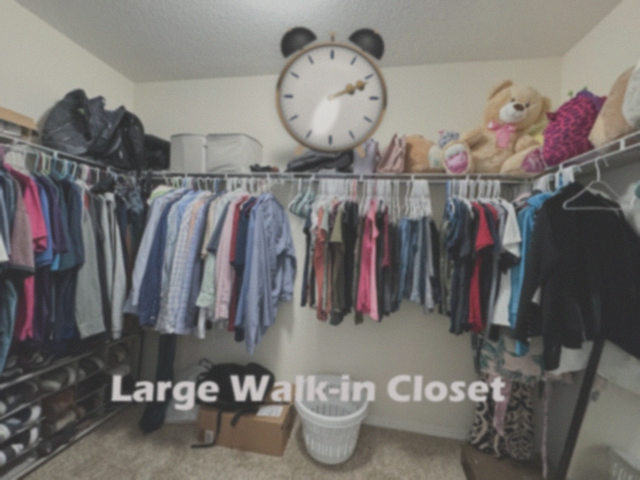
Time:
2h11
